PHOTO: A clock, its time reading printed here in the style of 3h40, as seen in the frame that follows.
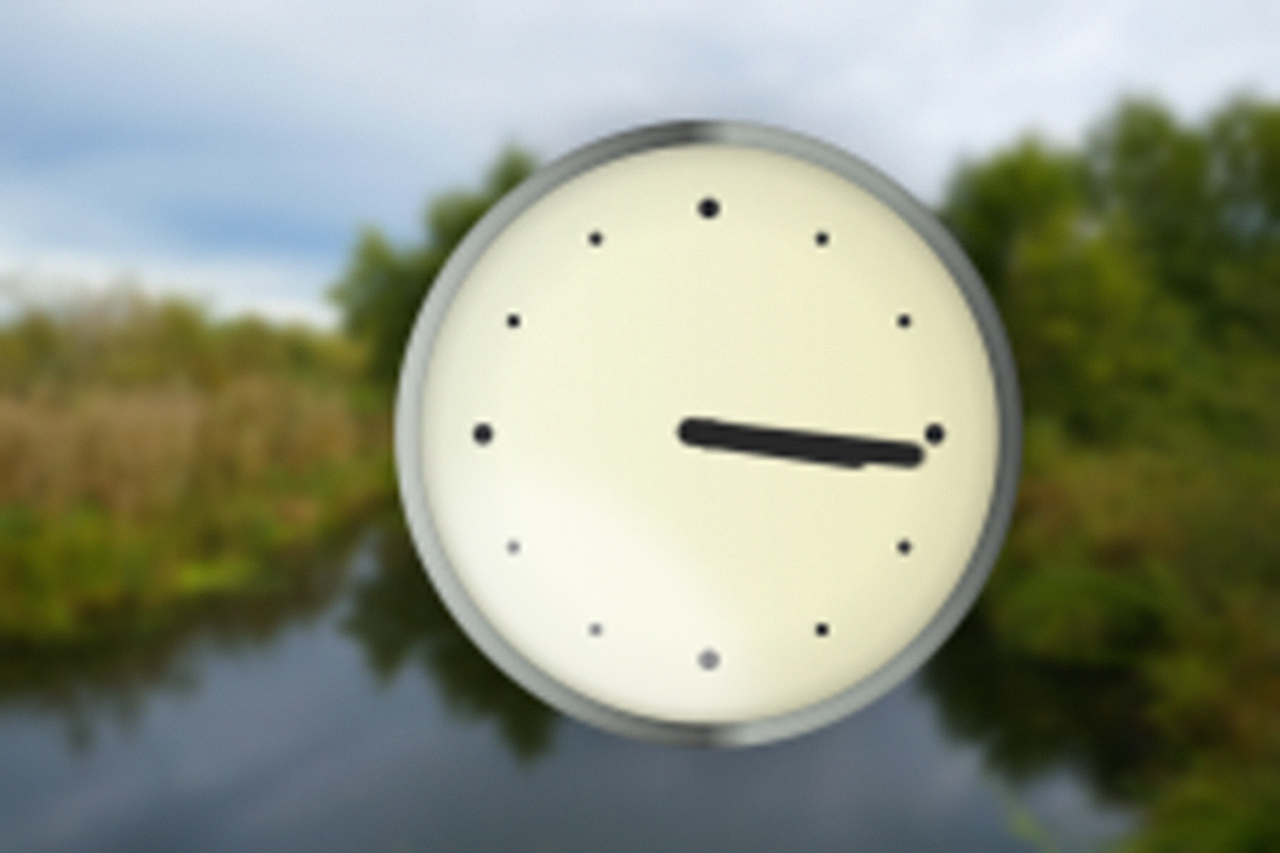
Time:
3h16
